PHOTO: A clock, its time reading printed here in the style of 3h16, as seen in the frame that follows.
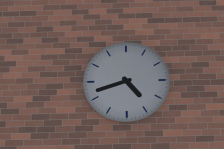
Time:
4h42
